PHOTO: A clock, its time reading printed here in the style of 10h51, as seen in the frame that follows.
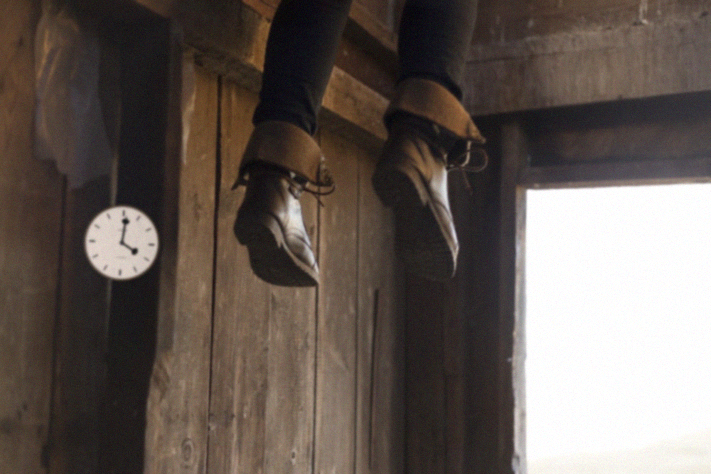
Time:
4h01
